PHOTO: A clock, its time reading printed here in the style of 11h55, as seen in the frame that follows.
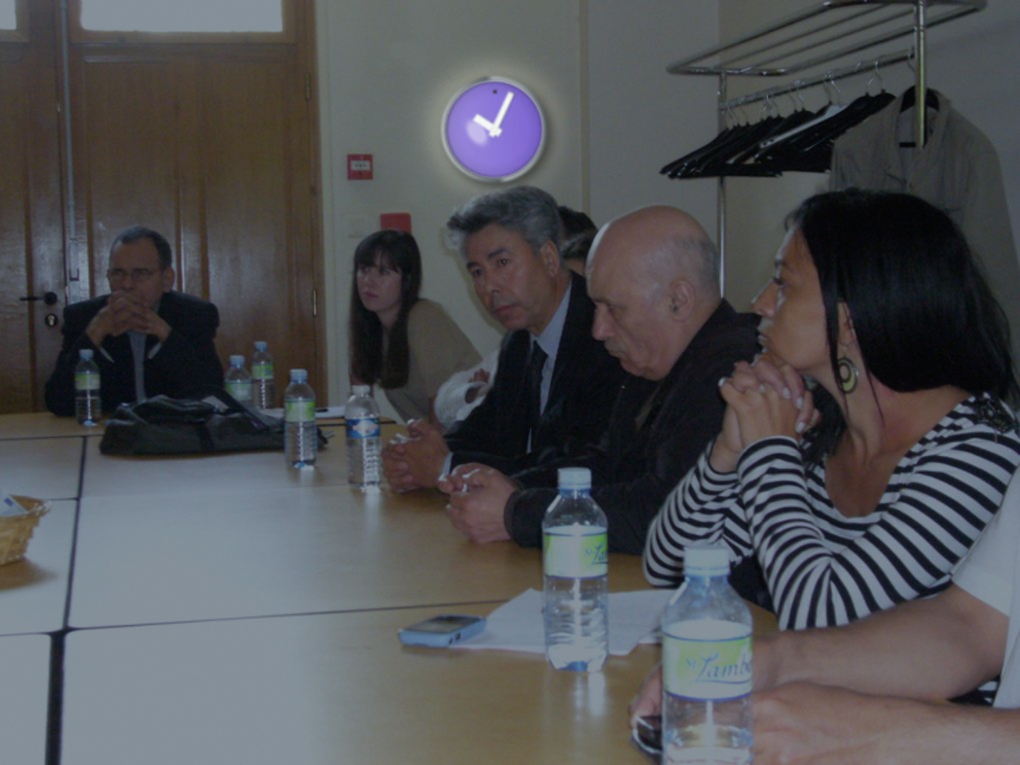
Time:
10h04
